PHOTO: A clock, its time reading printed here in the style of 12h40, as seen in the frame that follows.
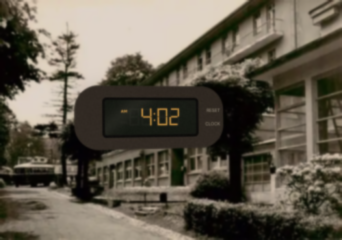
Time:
4h02
